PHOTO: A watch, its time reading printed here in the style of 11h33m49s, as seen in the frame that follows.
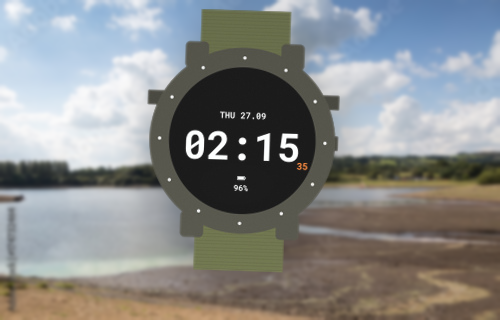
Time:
2h15m35s
